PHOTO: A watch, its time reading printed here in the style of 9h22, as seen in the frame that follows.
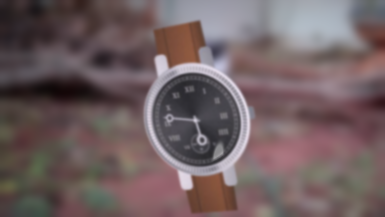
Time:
5h47
